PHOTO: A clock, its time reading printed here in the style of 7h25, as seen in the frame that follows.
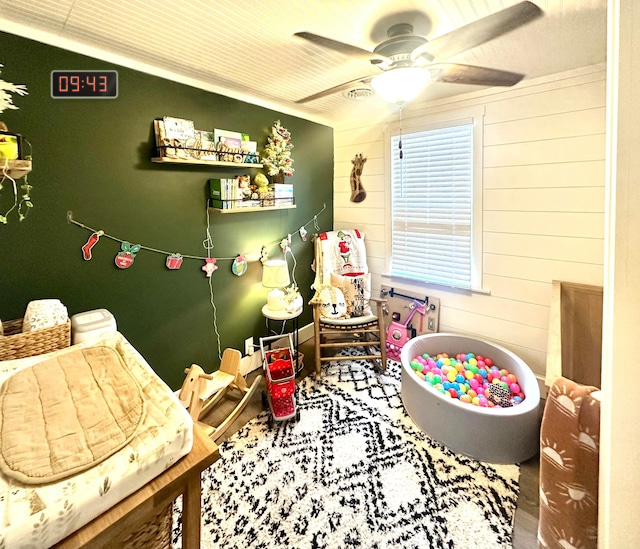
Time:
9h43
